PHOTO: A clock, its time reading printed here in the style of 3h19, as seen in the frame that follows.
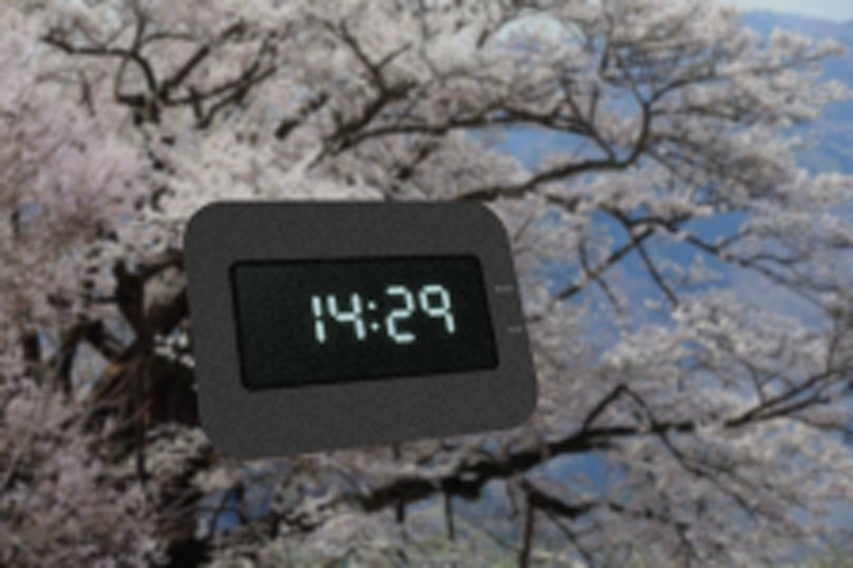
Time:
14h29
